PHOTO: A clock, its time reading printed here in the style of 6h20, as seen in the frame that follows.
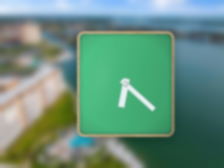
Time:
6h22
